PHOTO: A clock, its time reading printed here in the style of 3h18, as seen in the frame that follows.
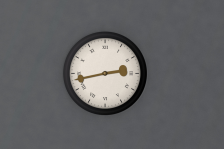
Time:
2h43
